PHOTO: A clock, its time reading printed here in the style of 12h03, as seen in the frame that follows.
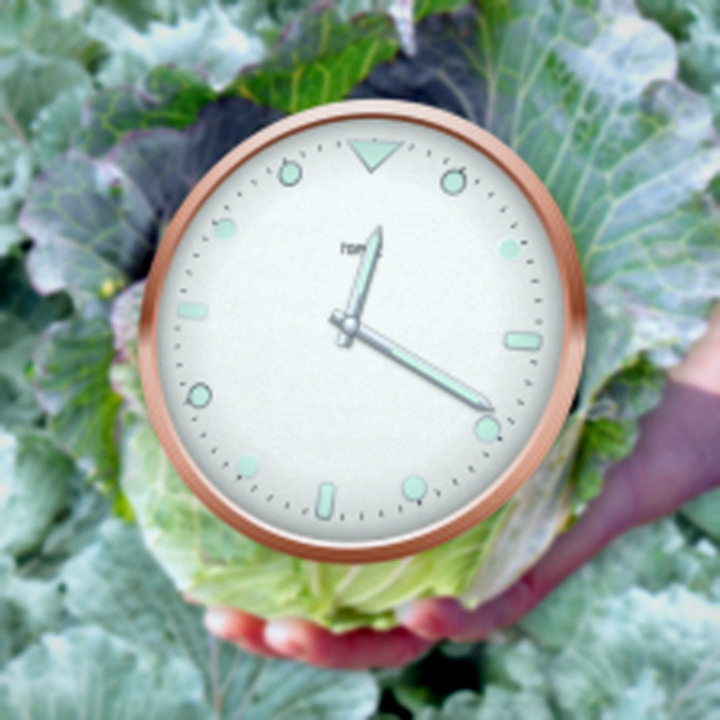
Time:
12h19
